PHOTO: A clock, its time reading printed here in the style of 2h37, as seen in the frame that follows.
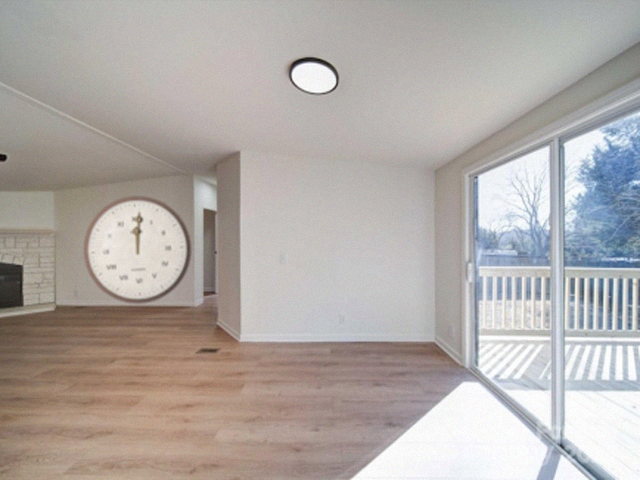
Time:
12h01
